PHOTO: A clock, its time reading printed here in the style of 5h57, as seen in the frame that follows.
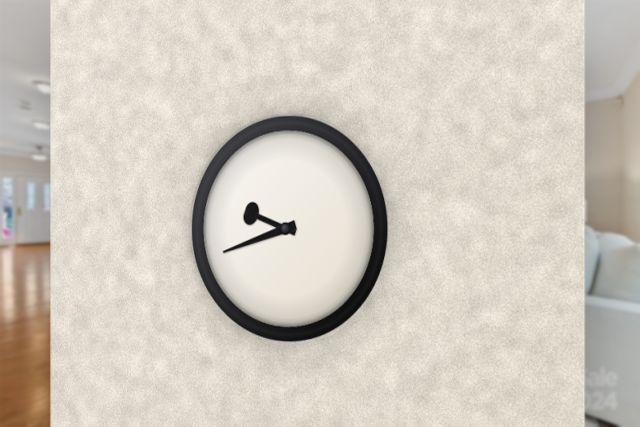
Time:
9h42
